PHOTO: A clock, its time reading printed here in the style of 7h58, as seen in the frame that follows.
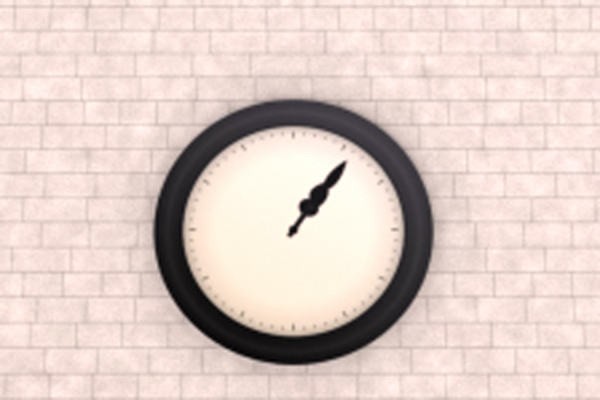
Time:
1h06
